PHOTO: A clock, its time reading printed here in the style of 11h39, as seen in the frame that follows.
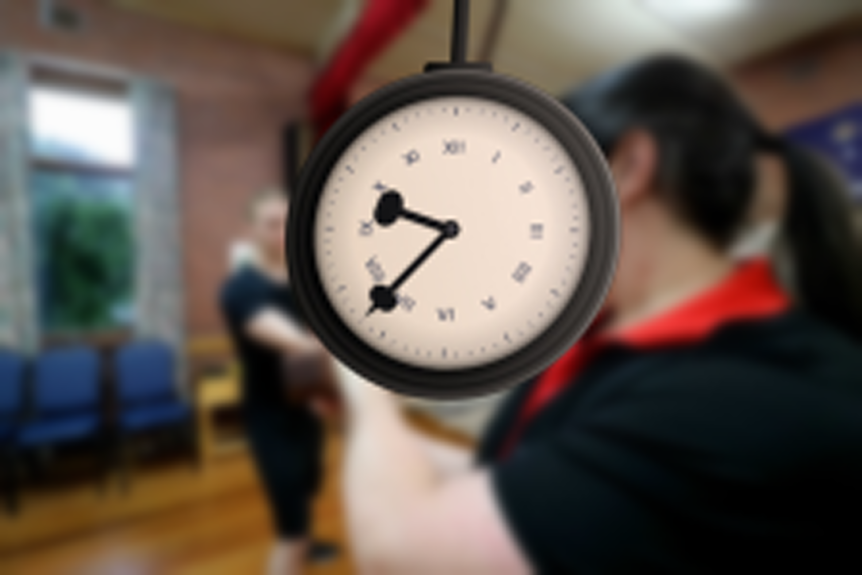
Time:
9h37
